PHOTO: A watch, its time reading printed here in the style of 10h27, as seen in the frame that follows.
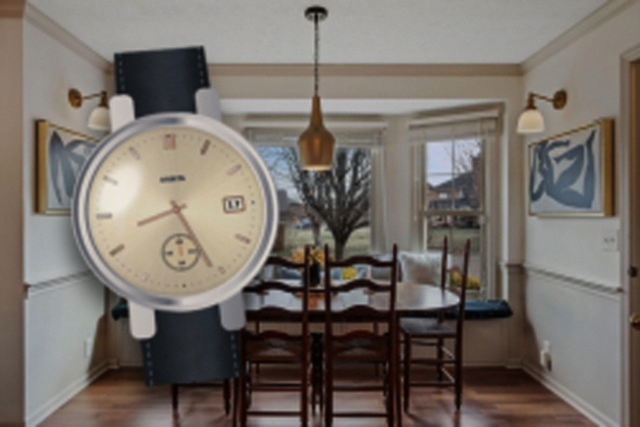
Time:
8h26
